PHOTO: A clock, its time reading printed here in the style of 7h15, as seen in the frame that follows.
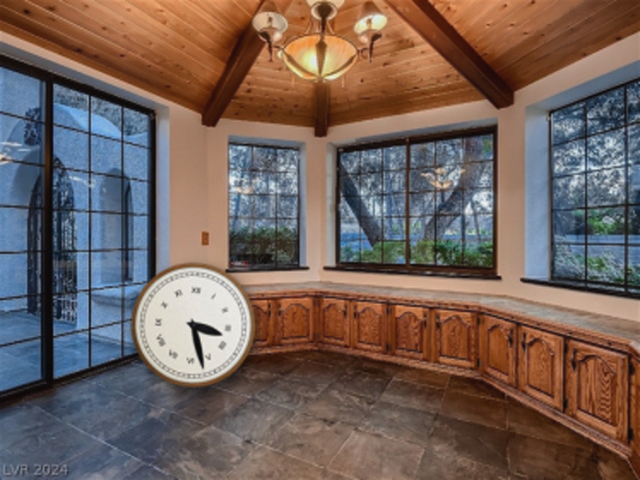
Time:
3h27
